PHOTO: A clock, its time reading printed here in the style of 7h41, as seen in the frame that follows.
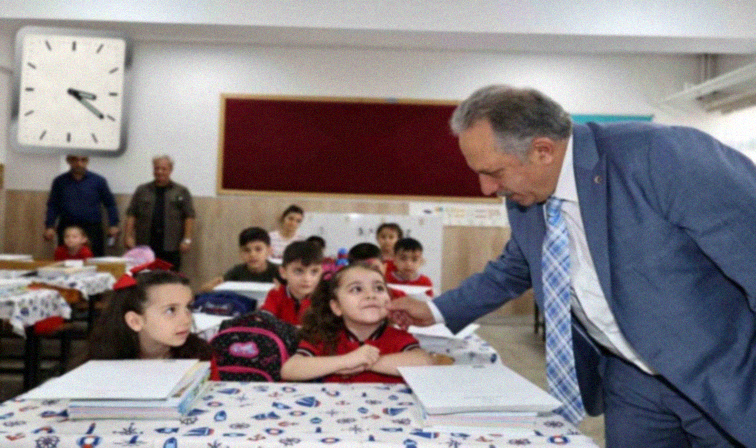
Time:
3h21
